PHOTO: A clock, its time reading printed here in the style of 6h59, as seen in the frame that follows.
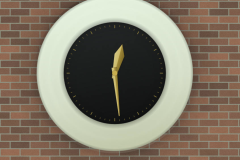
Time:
12h29
